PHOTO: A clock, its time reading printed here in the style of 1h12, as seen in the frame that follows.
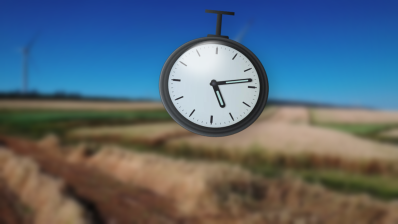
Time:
5h13
